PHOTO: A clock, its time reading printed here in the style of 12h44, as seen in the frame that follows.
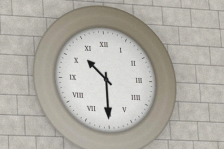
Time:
10h30
